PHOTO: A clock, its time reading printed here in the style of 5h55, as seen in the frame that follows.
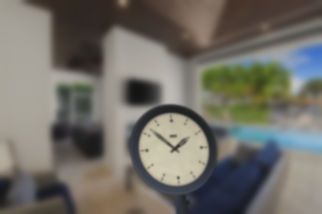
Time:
1h52
